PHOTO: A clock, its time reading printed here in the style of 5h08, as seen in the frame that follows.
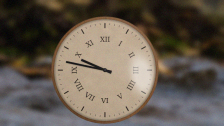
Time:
9h47
